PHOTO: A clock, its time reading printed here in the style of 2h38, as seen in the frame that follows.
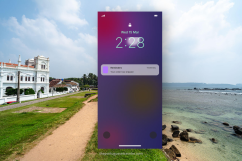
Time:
2h28
